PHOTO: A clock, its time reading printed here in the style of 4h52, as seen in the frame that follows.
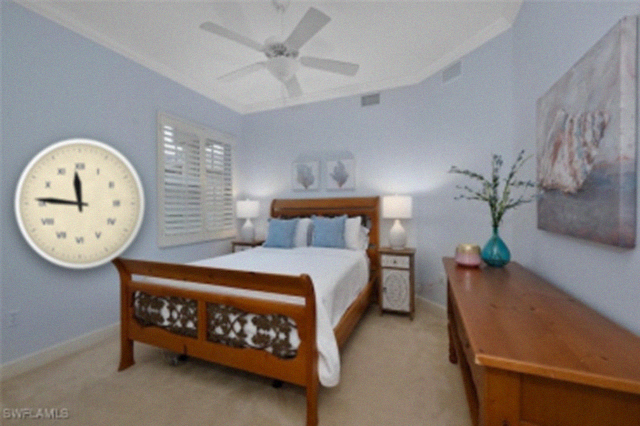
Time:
11h46
